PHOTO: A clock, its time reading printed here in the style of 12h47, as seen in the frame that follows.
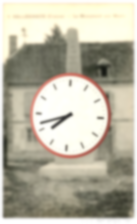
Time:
7h42
